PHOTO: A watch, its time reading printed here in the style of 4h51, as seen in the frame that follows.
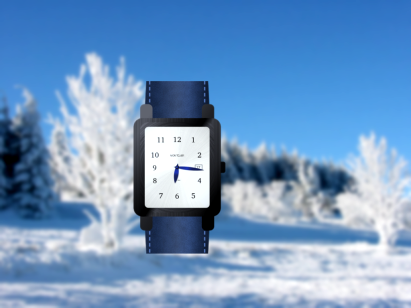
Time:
6h16
